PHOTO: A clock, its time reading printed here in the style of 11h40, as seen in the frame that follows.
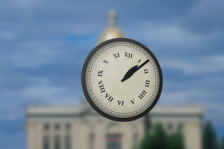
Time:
1h07
